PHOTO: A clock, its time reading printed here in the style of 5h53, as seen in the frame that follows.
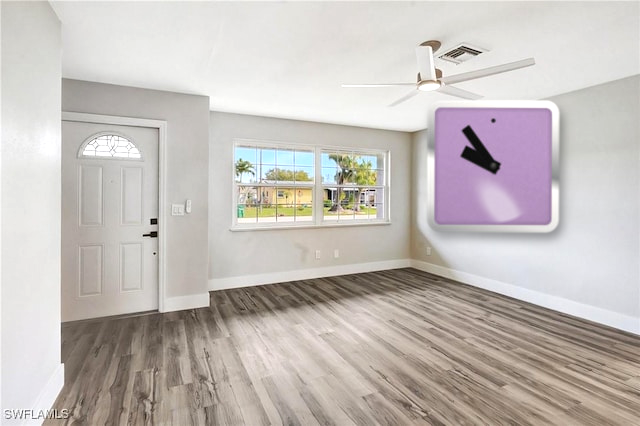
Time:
9h54
